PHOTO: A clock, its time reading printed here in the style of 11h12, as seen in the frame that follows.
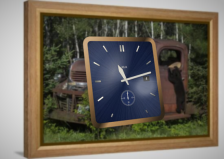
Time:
11h13
